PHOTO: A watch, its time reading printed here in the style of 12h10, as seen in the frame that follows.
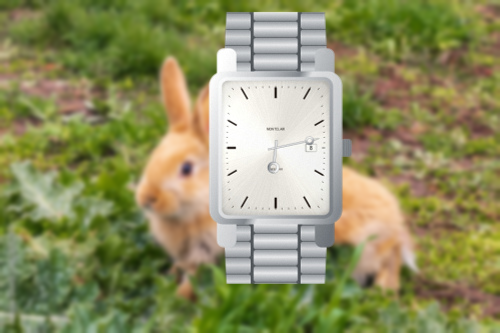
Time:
6h13
